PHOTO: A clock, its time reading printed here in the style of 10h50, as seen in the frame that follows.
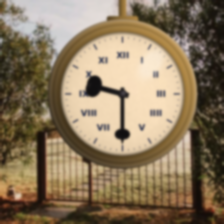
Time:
9h30
